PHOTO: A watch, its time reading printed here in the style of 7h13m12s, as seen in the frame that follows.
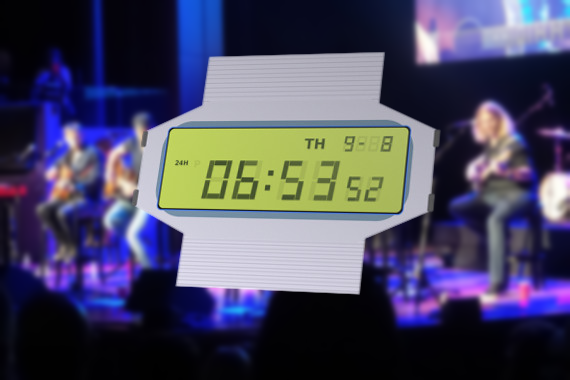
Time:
6h53m52s
